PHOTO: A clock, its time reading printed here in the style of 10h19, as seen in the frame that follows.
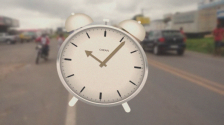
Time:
10h06
